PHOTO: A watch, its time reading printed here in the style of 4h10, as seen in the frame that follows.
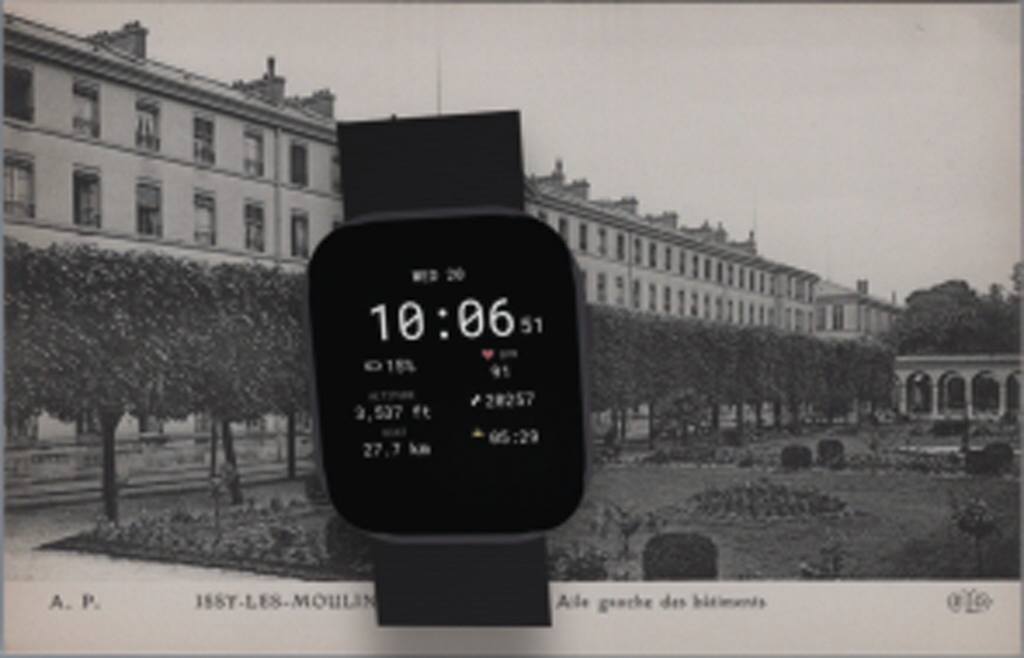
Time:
10h06
